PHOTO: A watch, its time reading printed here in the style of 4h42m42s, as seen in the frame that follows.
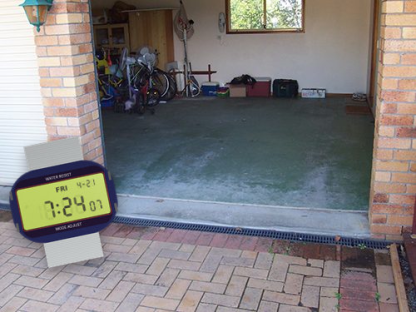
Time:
7h24m07s
